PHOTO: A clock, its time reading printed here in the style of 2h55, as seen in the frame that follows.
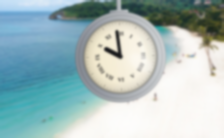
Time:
9h59
